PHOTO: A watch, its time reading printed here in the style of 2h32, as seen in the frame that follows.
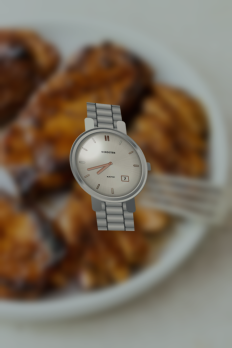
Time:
7h42
